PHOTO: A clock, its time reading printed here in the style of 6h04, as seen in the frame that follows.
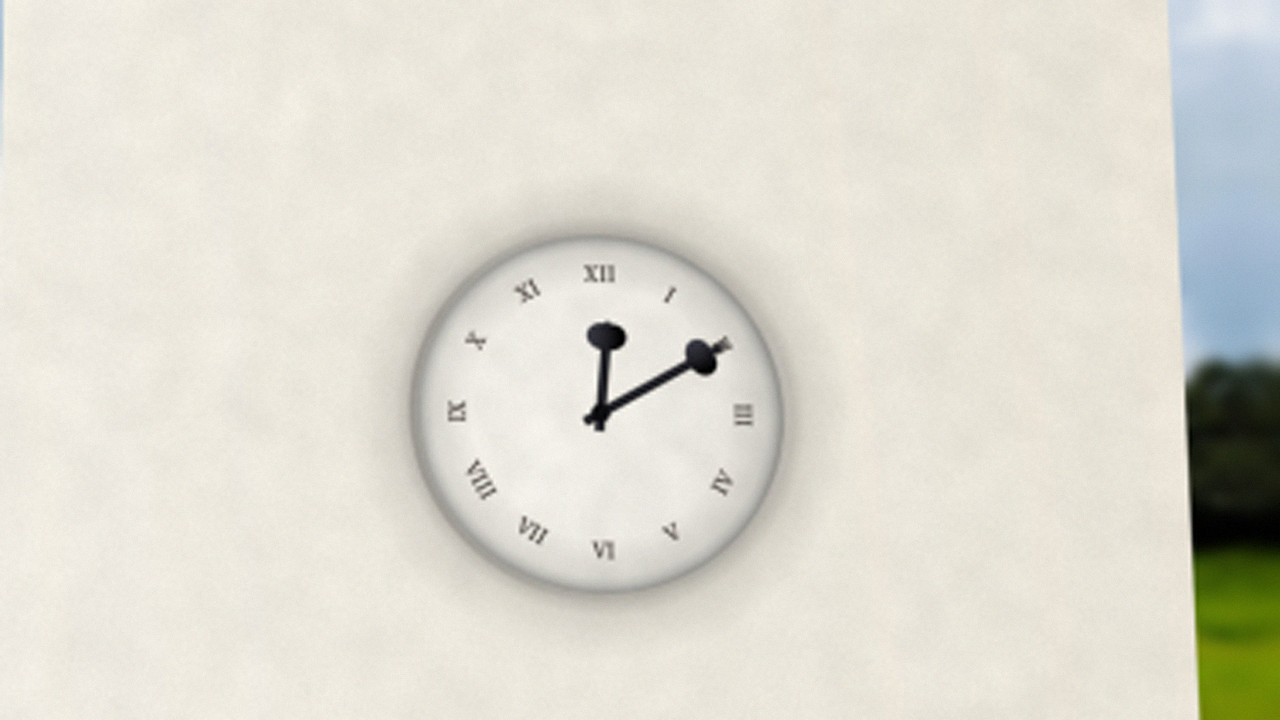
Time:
12h10
